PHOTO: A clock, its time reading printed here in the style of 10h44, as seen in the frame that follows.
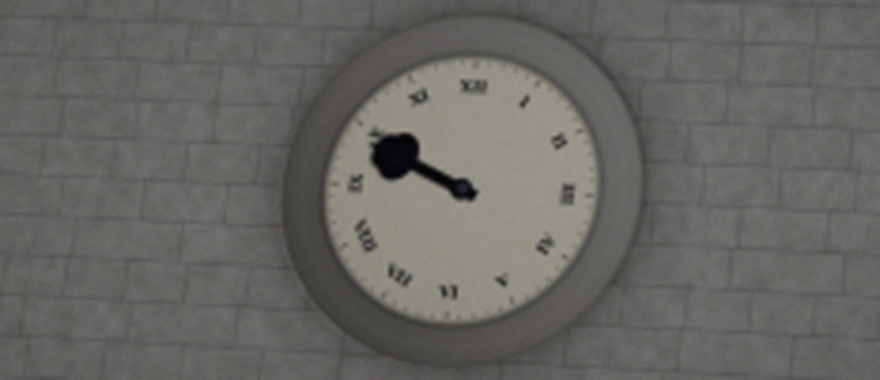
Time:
9h49
